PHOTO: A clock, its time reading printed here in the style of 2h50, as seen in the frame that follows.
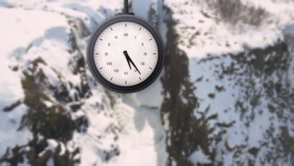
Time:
5h24
